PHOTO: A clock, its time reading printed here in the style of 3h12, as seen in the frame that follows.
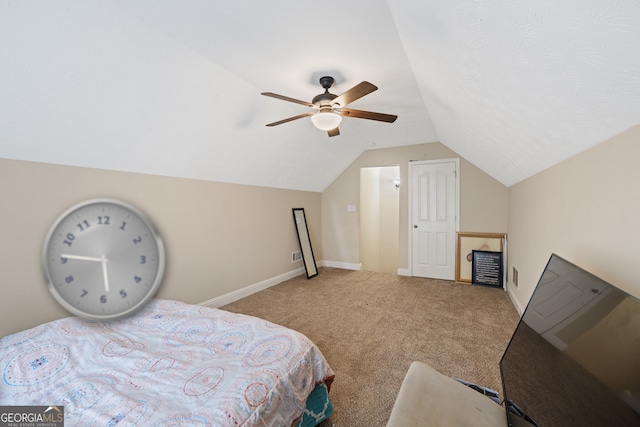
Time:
5h46
